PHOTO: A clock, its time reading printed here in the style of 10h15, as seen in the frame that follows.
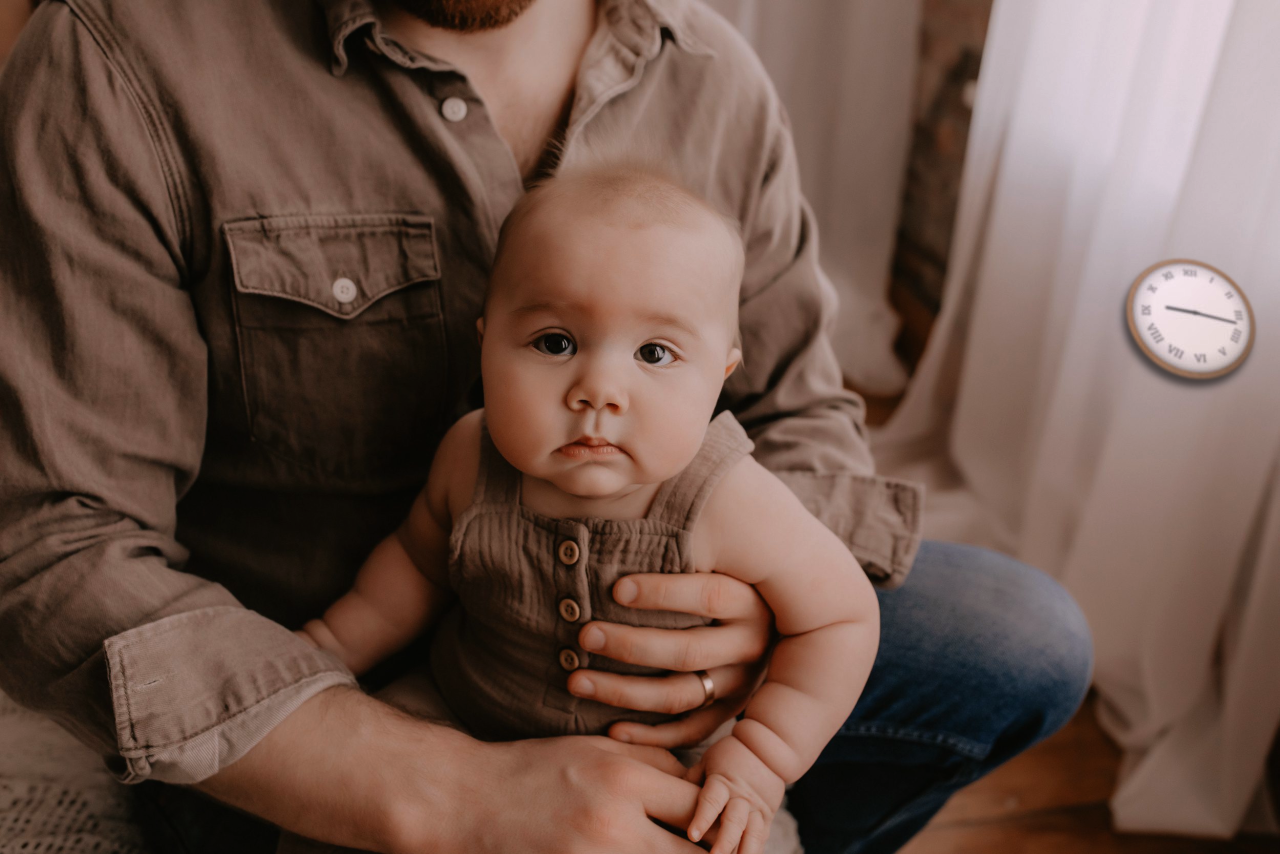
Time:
9h17
